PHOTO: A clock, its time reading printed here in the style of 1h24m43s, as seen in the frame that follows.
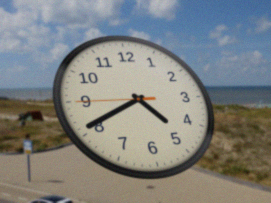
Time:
4h40m45s
